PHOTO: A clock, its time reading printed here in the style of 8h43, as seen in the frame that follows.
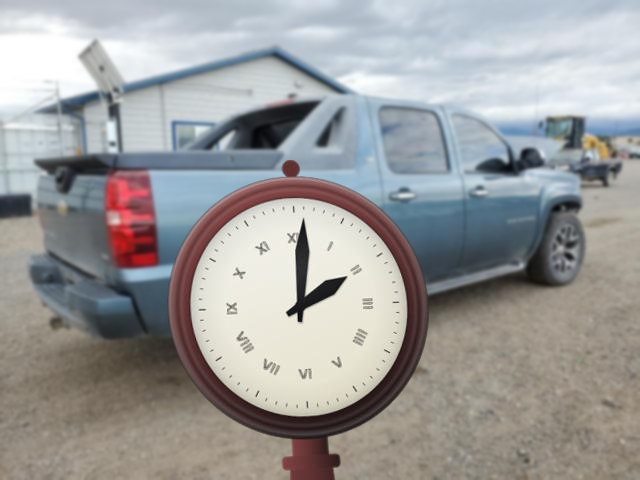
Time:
2h01
